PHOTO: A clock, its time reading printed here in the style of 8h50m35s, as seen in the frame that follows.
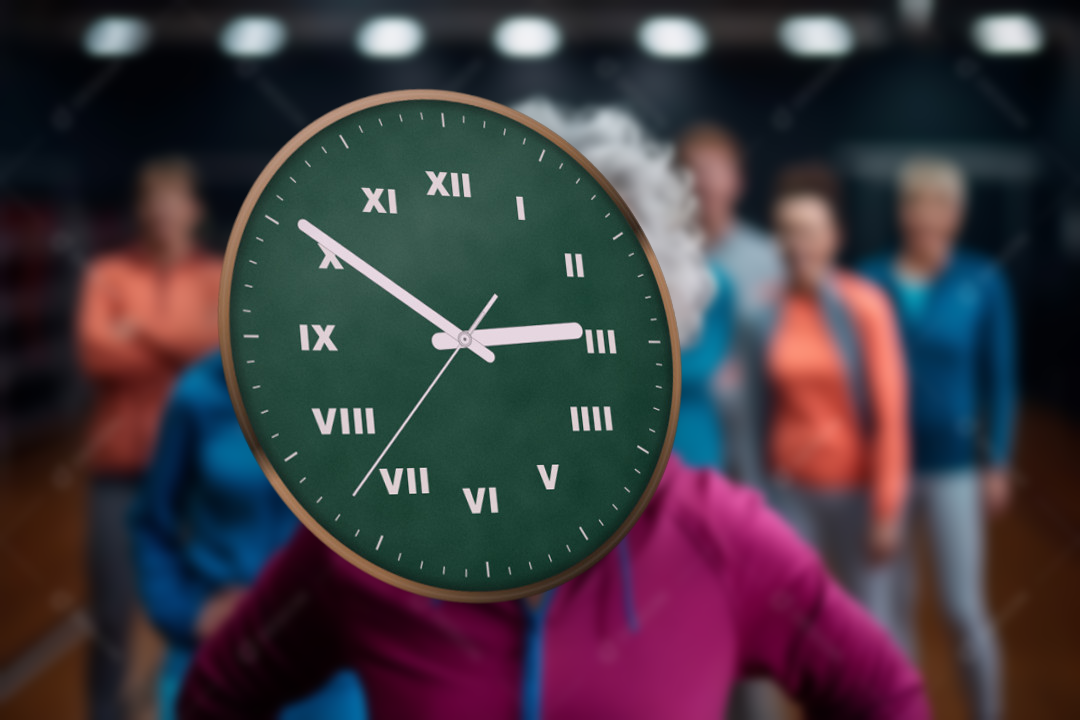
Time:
2h50m37s
